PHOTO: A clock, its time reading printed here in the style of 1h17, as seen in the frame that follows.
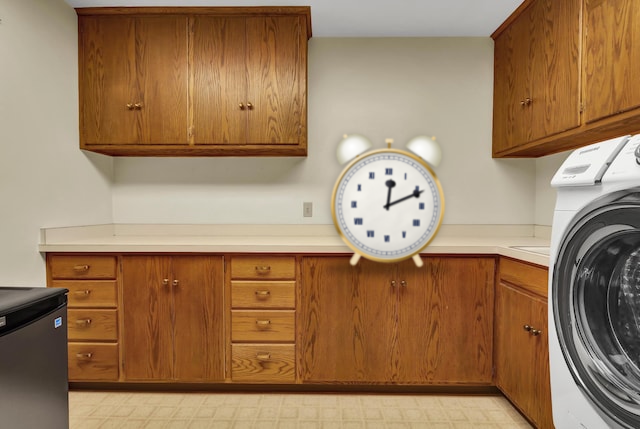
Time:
12h11
